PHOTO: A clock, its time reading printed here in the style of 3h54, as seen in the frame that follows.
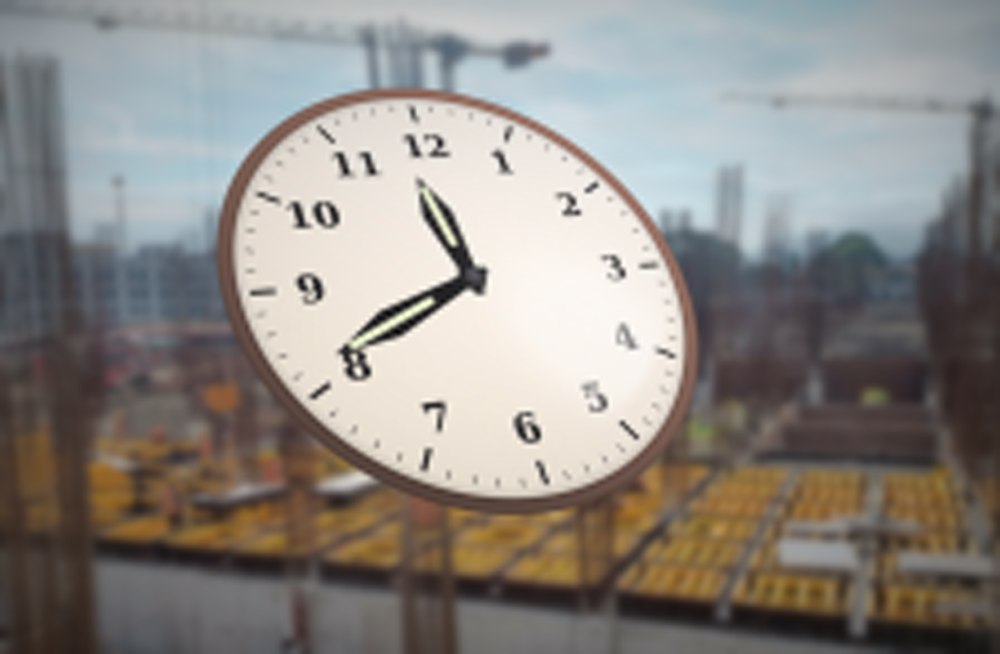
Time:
11h41
